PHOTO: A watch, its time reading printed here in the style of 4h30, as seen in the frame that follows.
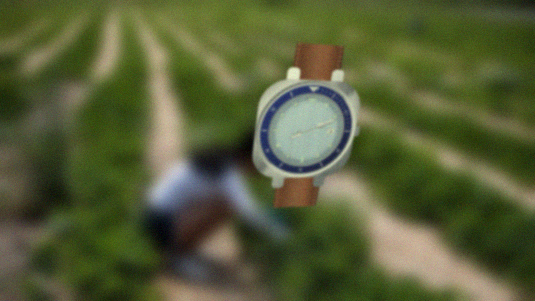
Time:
8h11
